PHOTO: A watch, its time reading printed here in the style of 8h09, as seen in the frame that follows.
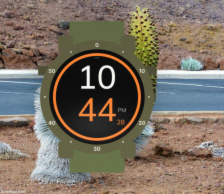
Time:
10h44
